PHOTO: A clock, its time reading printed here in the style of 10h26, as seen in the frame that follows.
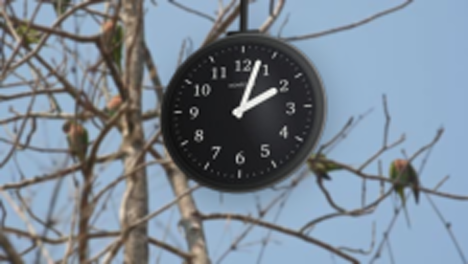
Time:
2h03
